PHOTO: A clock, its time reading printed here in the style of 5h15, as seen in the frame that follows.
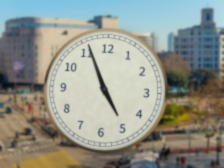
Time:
4h56
